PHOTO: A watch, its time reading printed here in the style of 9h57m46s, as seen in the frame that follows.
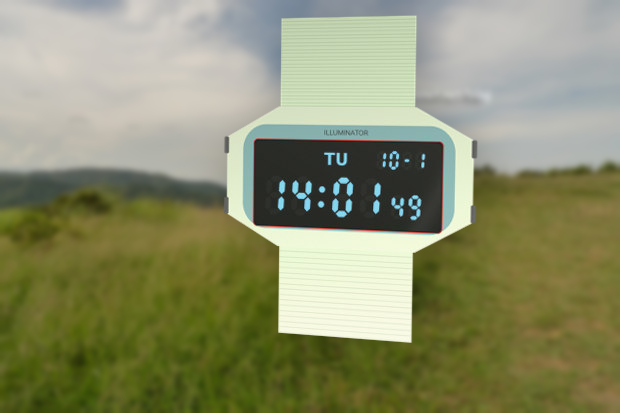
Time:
14h01m49s
